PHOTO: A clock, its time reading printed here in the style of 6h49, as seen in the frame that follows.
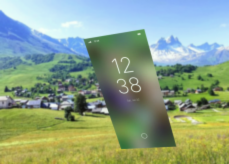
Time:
12h38
